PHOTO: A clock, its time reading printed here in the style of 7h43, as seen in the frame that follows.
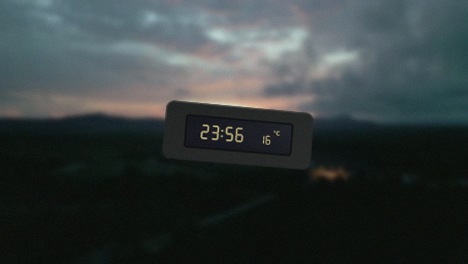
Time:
23h56
